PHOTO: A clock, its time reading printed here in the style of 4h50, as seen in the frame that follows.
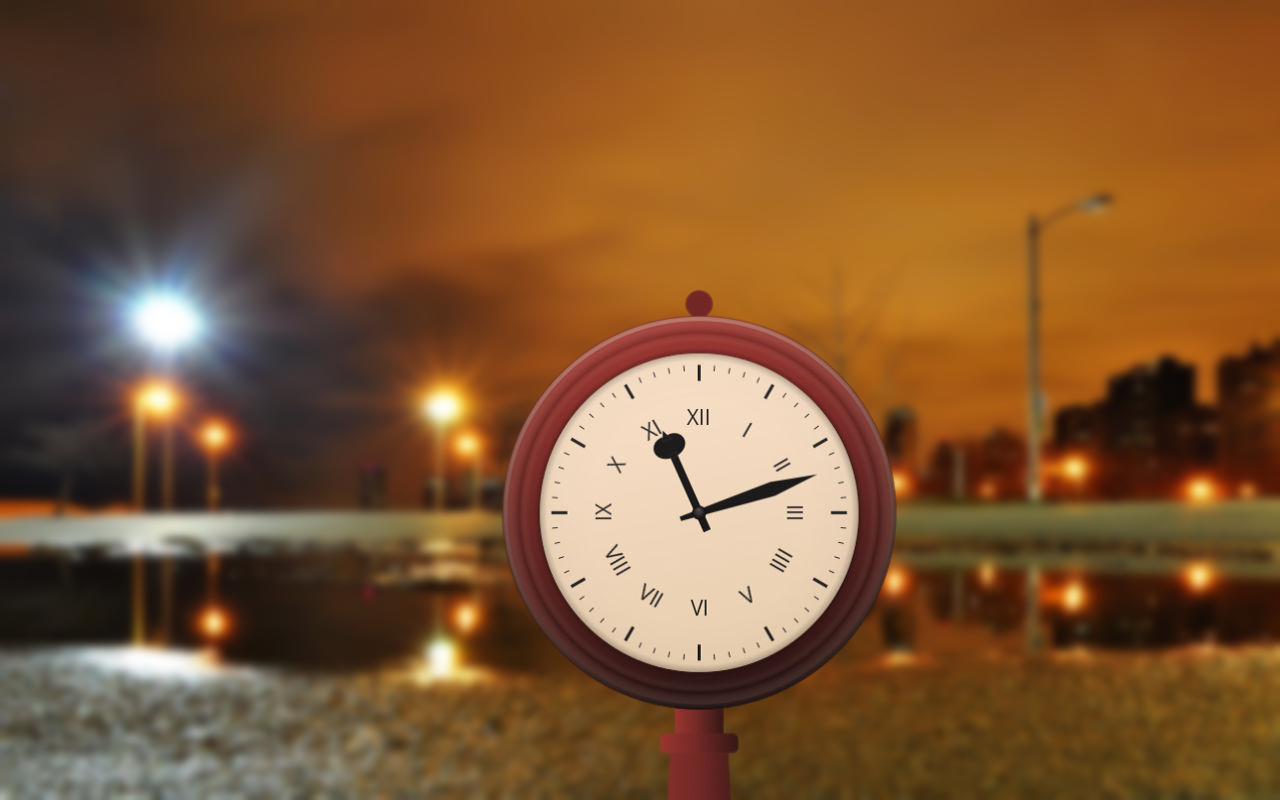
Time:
11h12
